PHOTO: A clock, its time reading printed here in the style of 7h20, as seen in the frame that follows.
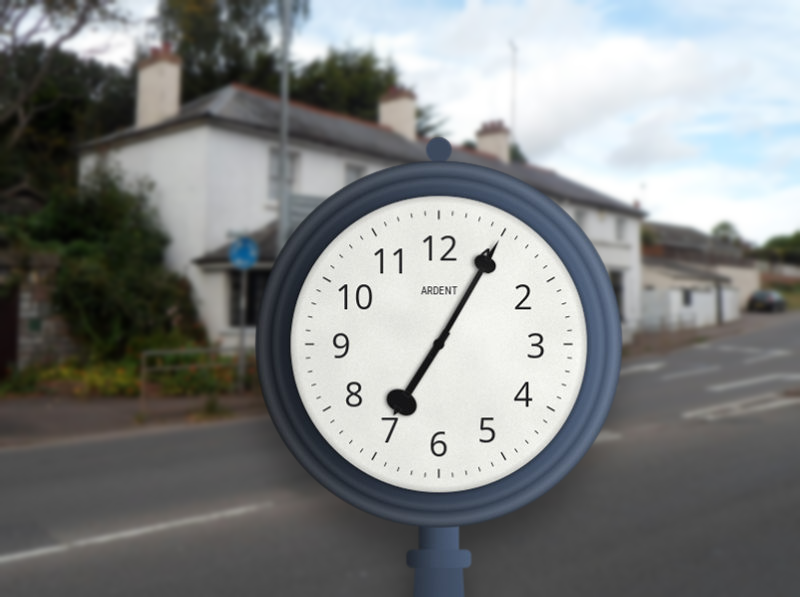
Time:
7h05
